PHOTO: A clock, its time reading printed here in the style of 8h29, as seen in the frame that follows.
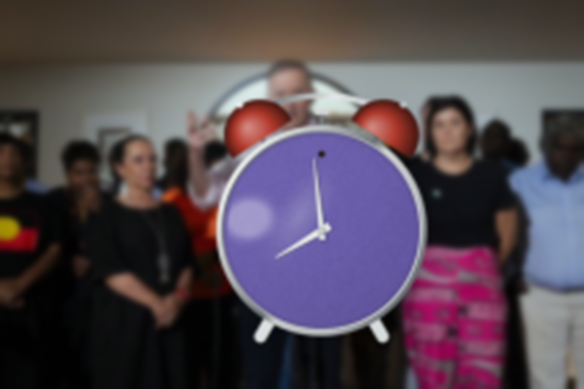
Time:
7h59
